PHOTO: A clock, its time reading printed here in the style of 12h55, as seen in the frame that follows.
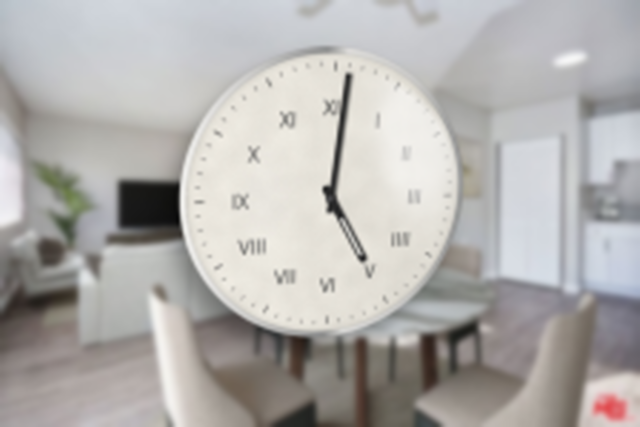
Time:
5h01
